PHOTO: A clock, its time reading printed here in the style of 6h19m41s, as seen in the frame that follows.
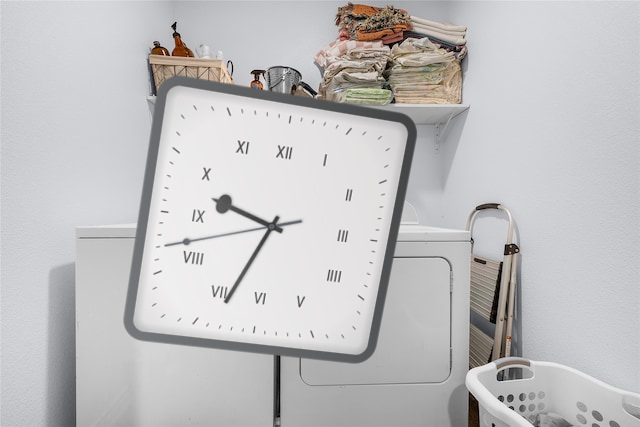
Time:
9h33m42s
